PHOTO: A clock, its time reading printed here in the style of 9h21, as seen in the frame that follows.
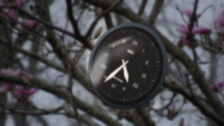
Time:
4h34
